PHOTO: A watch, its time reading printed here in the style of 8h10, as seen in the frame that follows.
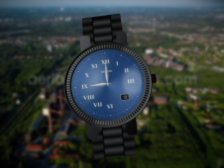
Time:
9h00
